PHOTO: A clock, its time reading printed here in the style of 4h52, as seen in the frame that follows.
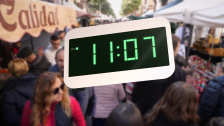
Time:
11h07
